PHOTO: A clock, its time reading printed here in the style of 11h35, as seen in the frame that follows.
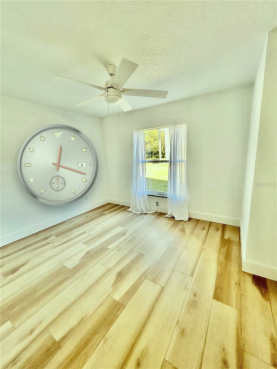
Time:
12h18
